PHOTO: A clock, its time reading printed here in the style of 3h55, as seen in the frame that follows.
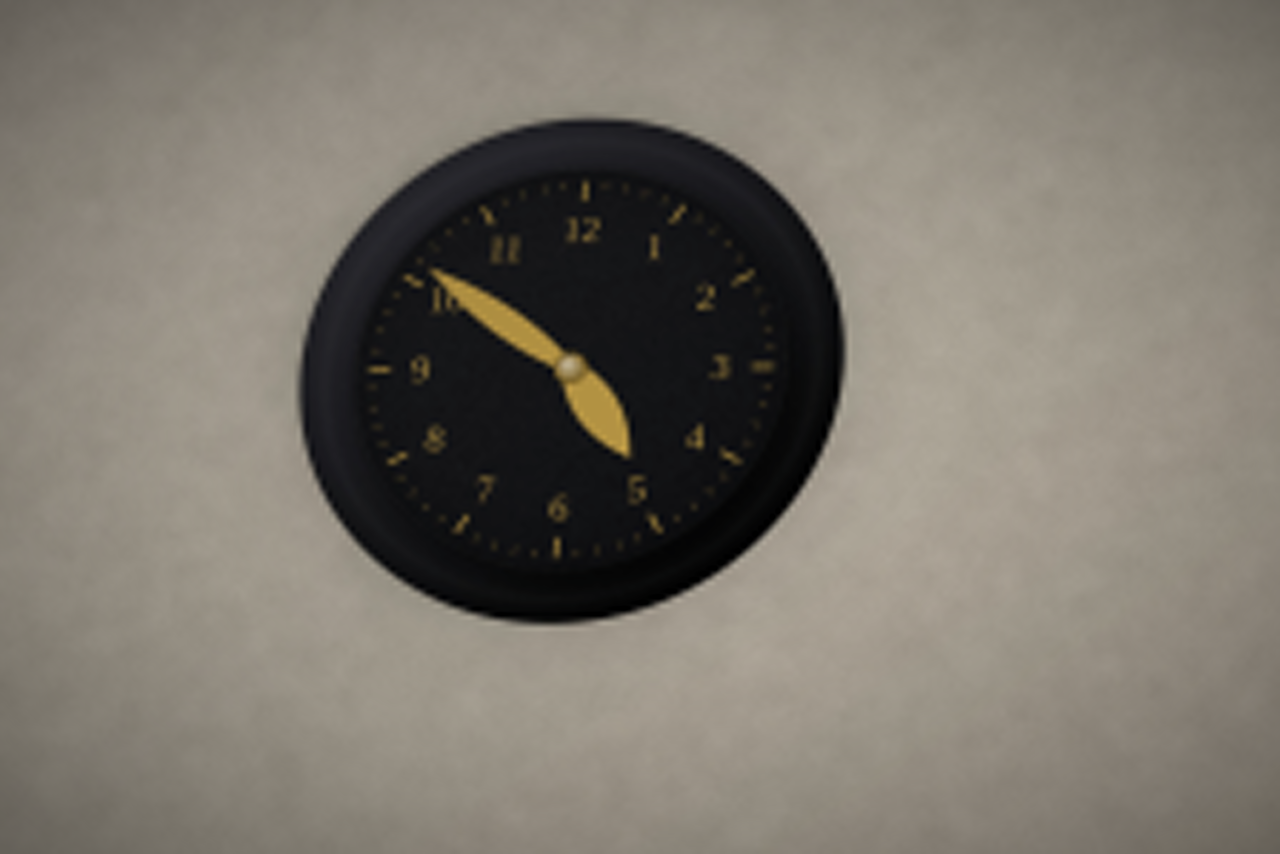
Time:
4h51
